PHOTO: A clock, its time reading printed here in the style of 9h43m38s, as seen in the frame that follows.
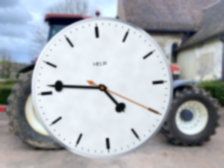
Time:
4h46m20s
